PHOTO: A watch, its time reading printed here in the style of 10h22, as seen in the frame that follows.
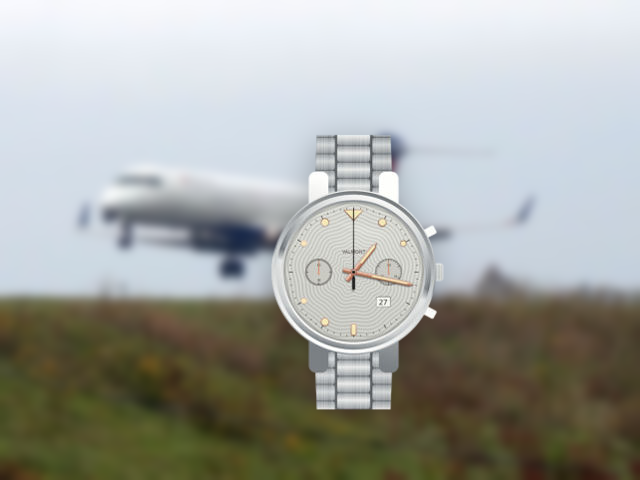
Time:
1h17
